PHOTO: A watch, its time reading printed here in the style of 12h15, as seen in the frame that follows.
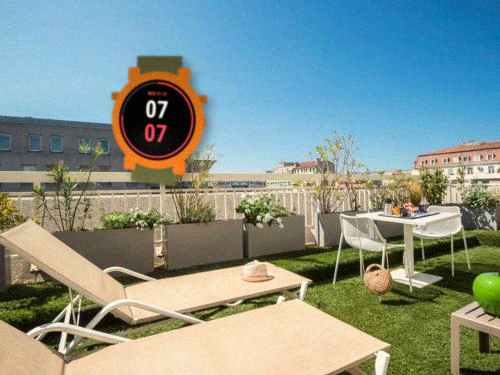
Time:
7h07
